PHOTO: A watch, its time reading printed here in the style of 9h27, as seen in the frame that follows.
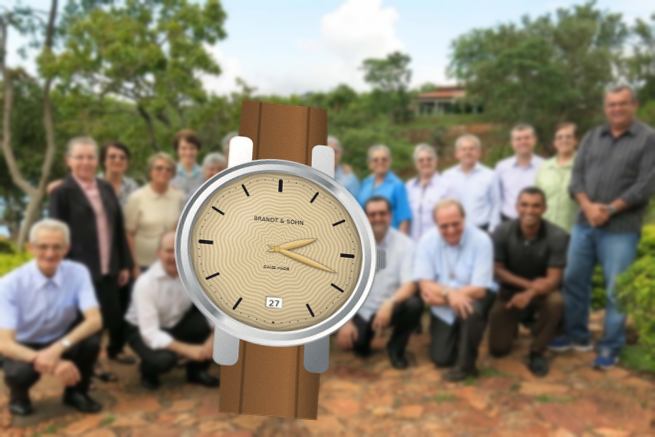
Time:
2h18
